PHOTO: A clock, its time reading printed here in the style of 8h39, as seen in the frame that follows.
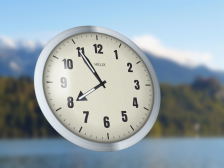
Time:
7h55
